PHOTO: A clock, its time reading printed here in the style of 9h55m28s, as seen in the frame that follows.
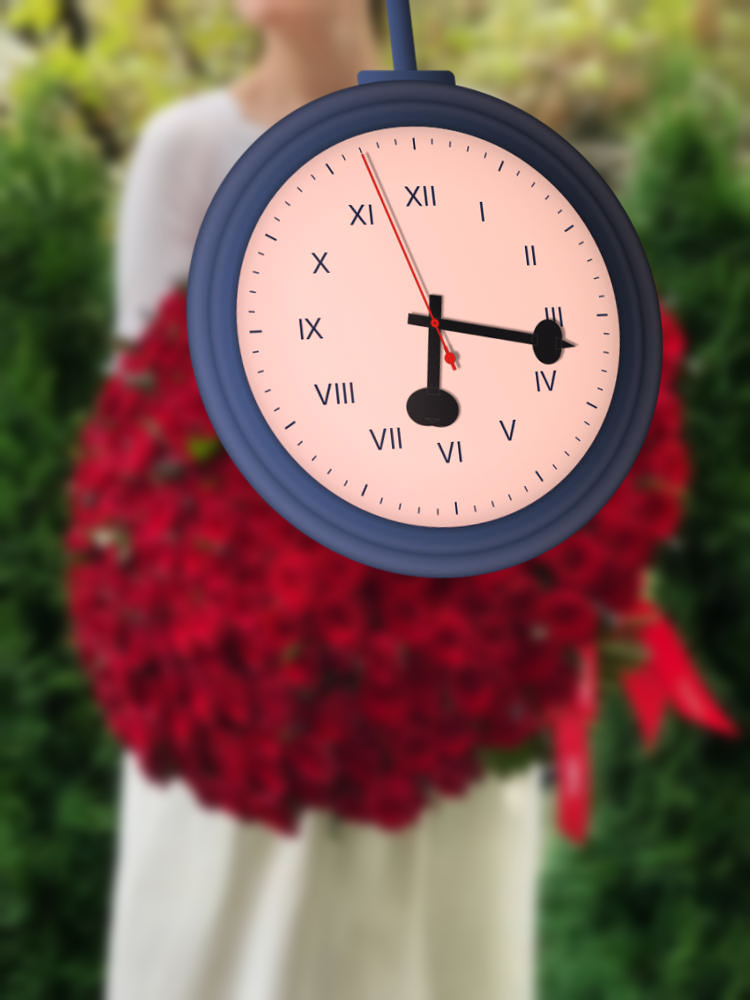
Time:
6h16m57s
